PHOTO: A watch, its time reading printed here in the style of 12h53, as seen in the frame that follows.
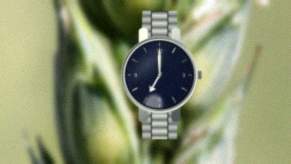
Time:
7h00
